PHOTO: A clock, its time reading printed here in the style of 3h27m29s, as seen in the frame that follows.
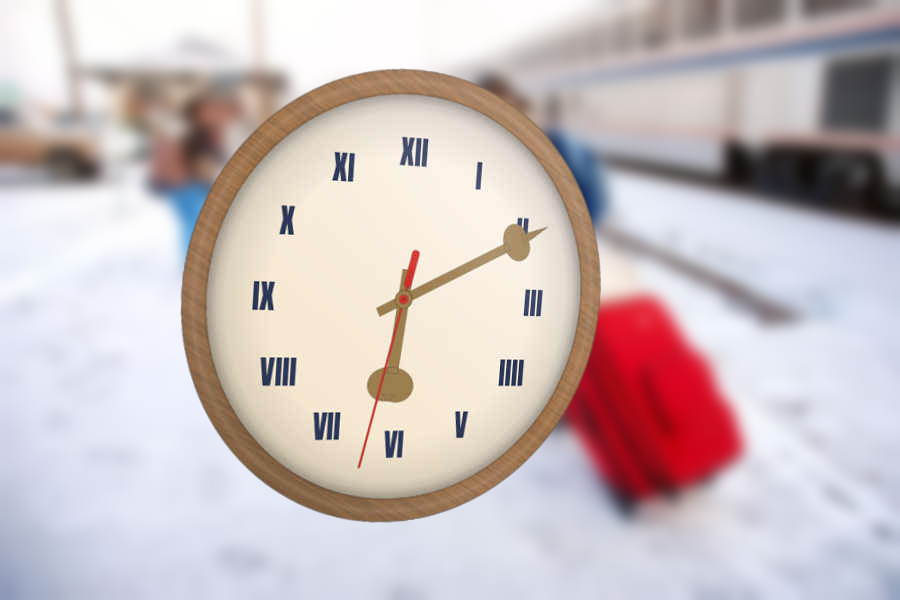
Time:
6h10m32s
